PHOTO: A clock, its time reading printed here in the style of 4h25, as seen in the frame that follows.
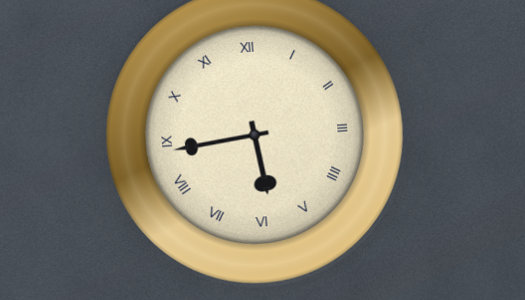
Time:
5h44
